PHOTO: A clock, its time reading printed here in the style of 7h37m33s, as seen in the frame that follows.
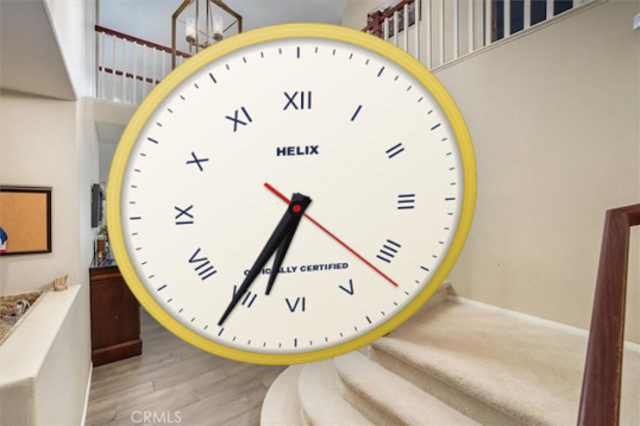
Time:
6h35m22s
